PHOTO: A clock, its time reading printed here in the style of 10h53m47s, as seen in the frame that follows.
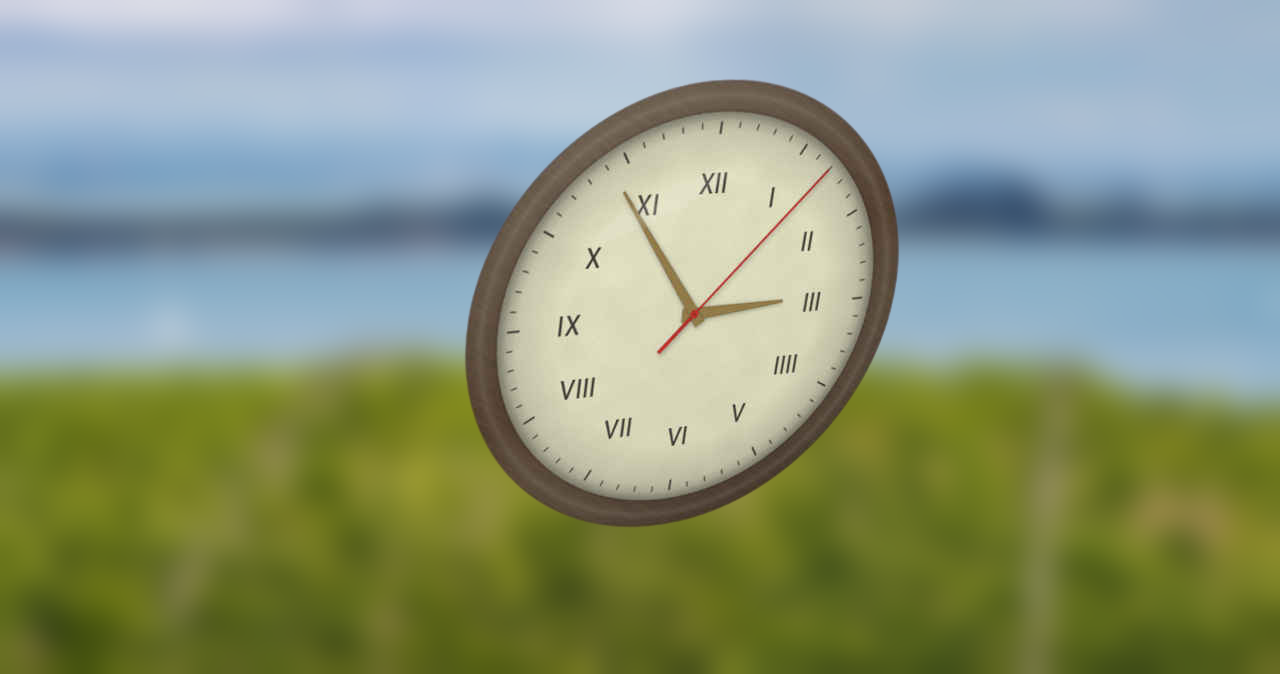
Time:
2h54m07s
